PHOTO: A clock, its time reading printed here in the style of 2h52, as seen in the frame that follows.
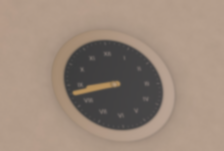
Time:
8h43
